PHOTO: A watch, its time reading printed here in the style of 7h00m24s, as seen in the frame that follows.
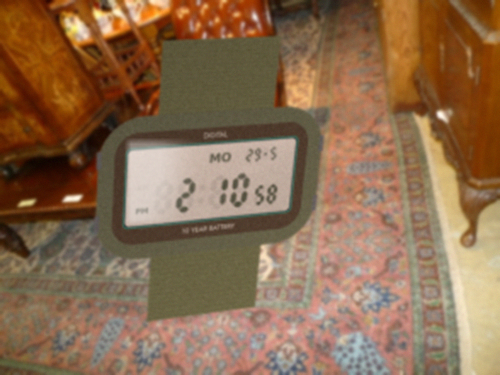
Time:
2h10m58s
